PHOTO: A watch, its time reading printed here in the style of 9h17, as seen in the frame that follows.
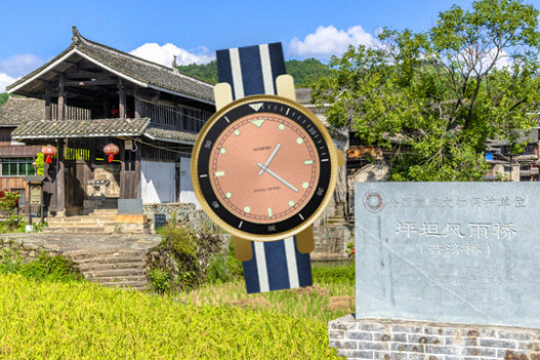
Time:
1h22
